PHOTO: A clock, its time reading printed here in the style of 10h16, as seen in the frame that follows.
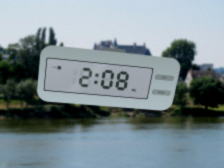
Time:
2h08
